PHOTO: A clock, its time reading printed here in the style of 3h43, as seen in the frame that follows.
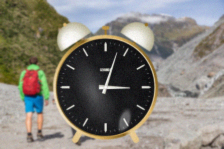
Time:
3h03
